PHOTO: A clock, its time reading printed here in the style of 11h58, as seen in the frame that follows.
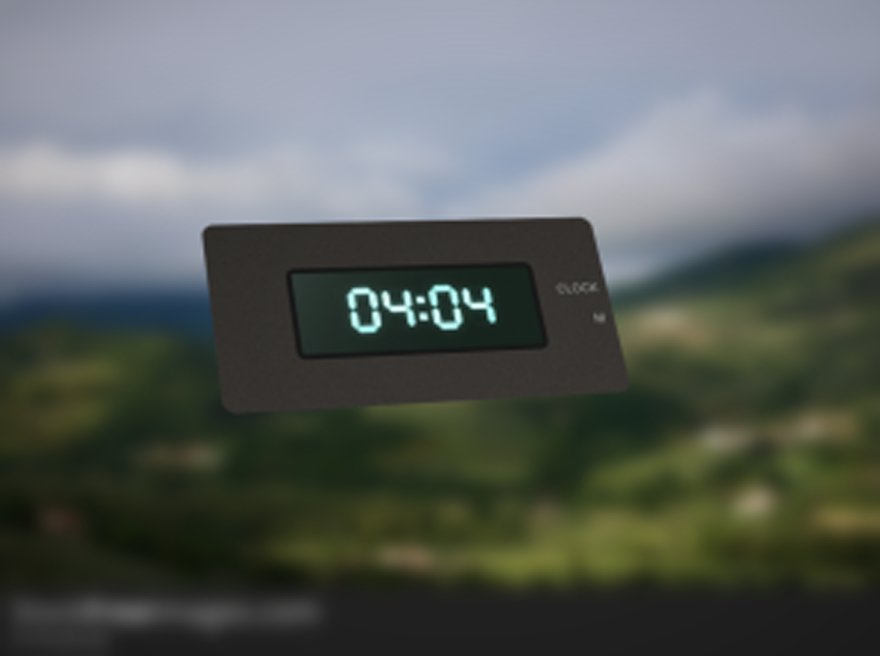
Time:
4h04
